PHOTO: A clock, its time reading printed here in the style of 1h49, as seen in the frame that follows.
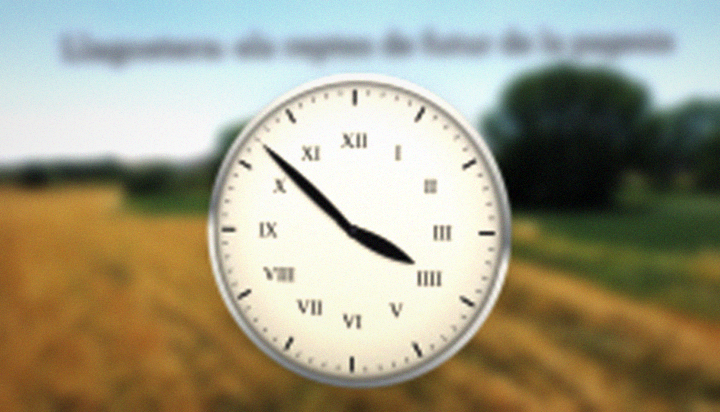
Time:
3h52
